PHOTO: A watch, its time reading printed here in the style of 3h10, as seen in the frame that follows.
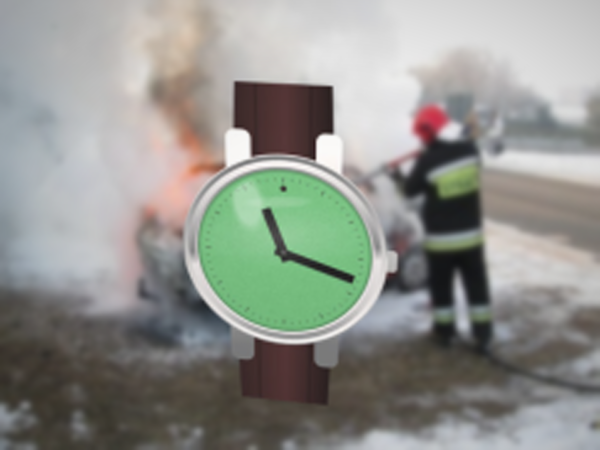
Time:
11h18
